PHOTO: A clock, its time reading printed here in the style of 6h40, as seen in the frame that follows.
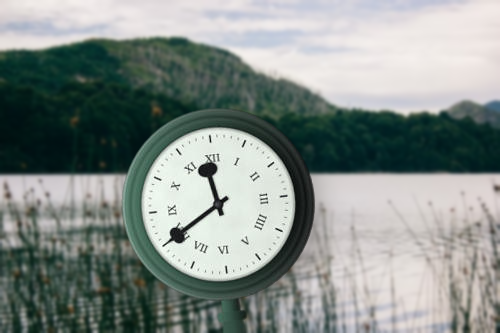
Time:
11h40
